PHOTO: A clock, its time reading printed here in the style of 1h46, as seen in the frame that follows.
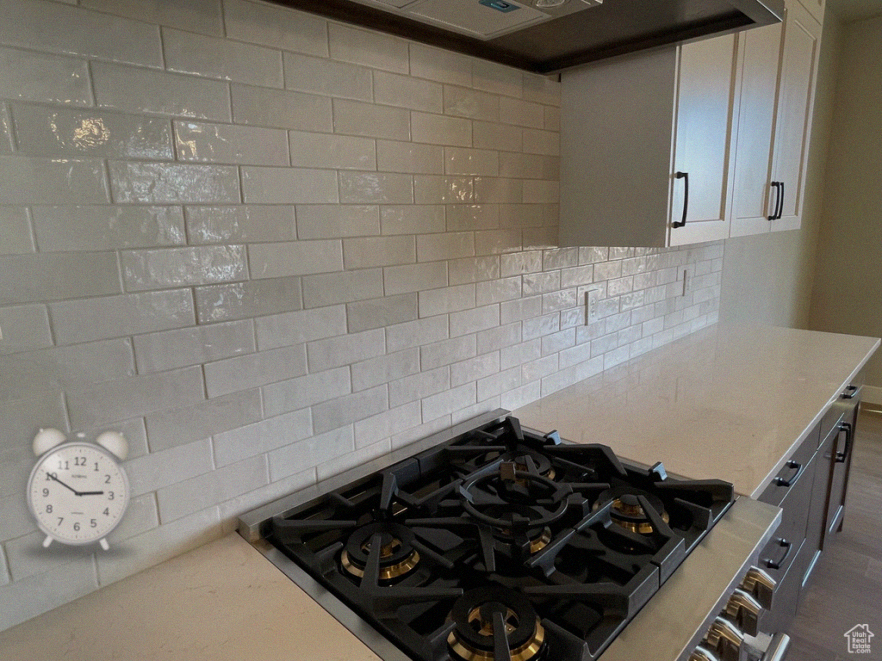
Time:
2h50
